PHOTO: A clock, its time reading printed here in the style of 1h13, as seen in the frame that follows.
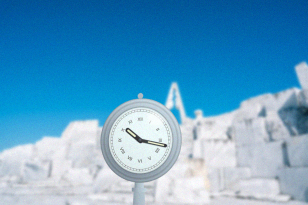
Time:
10h17
